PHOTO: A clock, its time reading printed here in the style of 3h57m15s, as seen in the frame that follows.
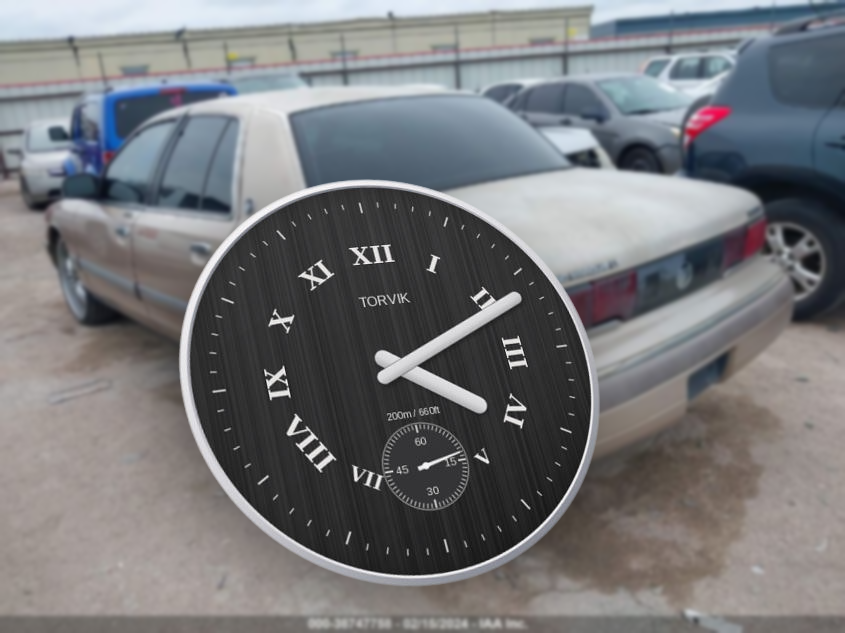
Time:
4h11m13s
